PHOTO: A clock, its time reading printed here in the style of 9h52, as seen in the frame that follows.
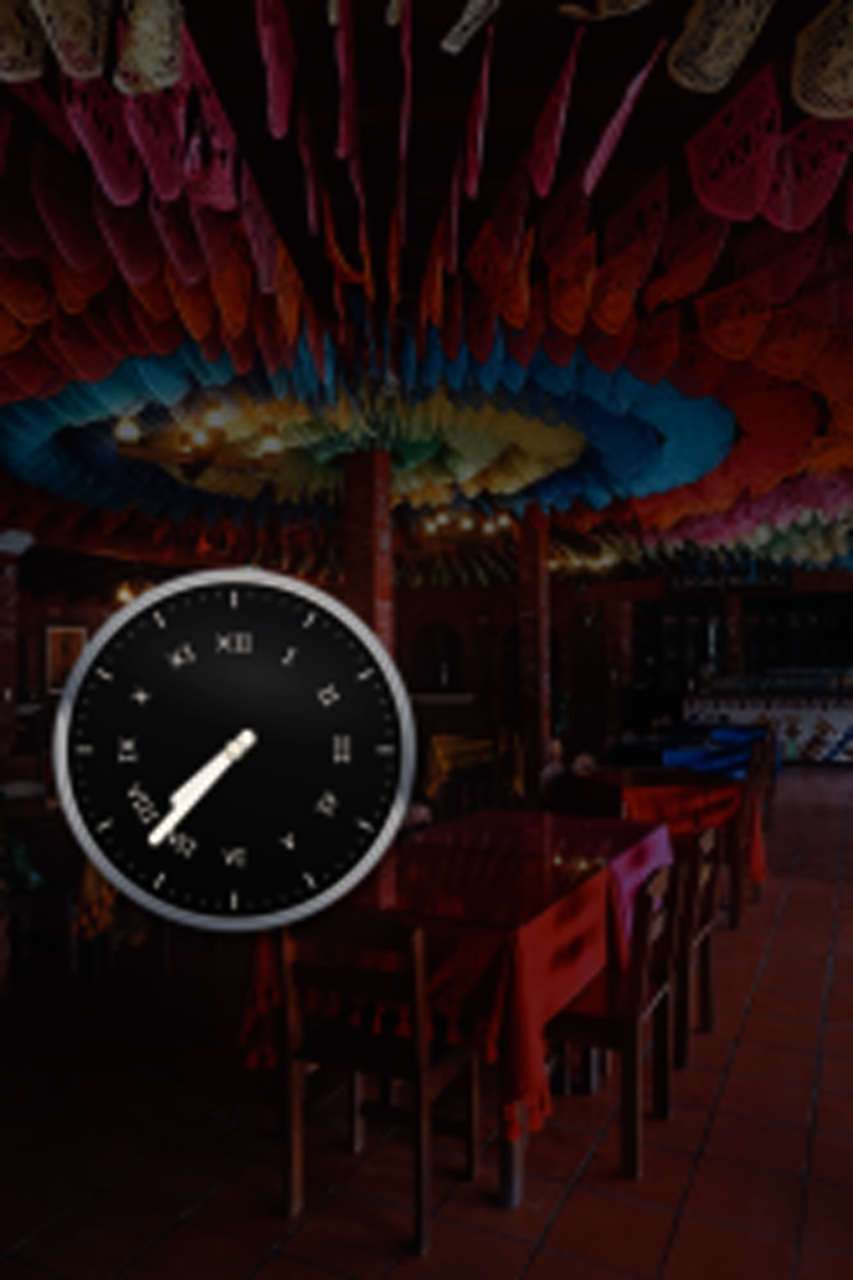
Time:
7h37
